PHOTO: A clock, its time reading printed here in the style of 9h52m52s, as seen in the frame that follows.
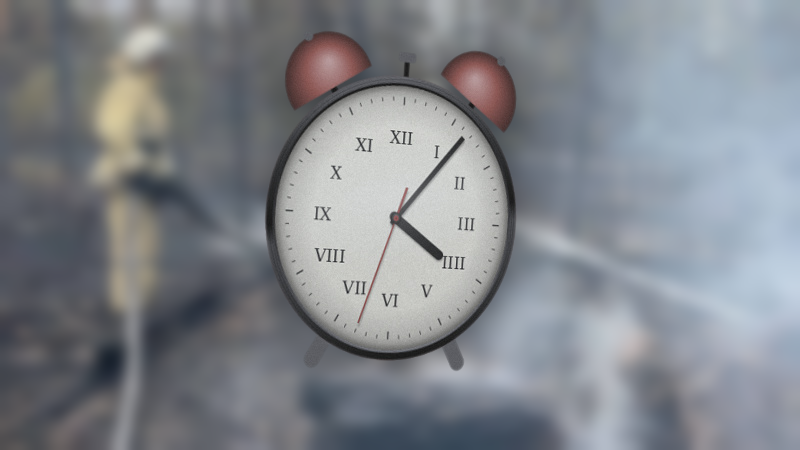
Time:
4h06m33s
